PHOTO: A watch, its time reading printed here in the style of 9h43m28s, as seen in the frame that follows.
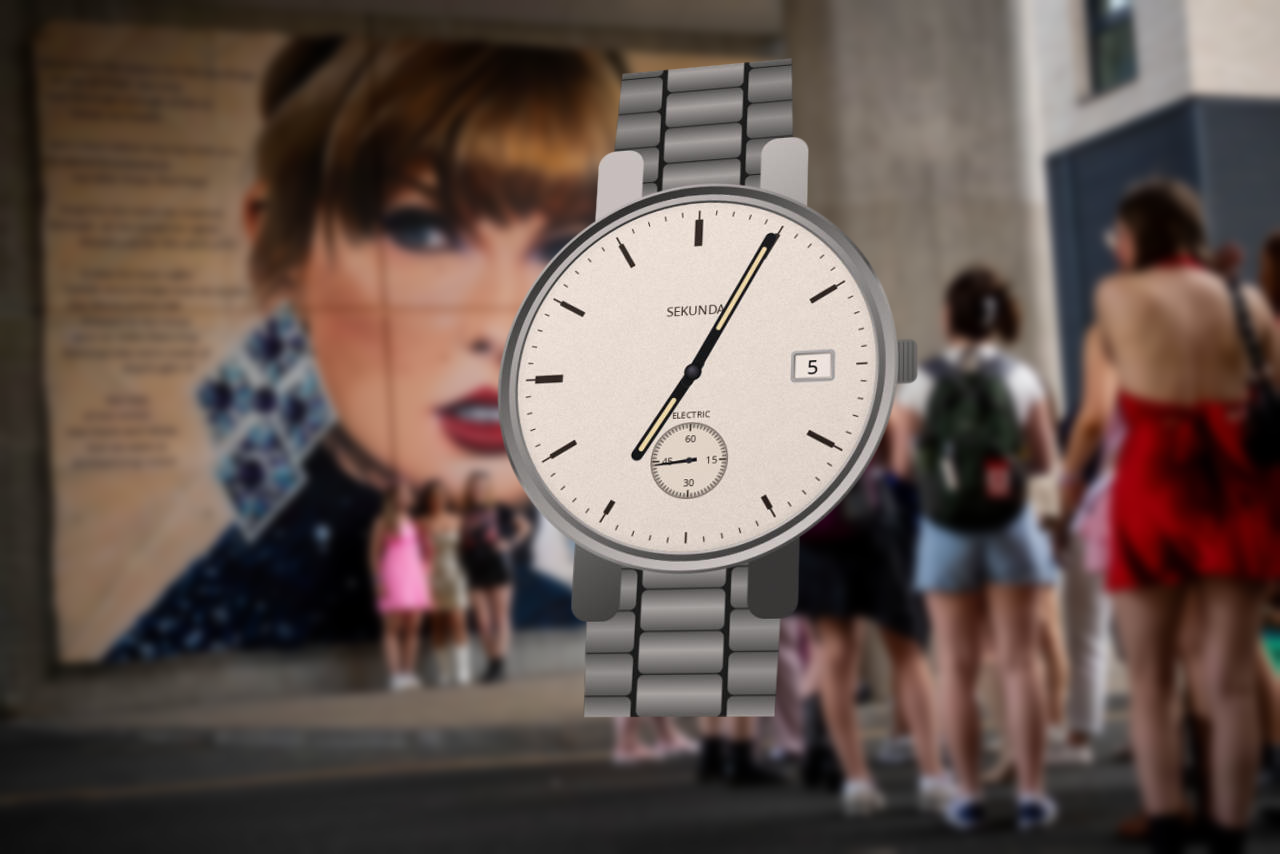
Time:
7h04m44s
